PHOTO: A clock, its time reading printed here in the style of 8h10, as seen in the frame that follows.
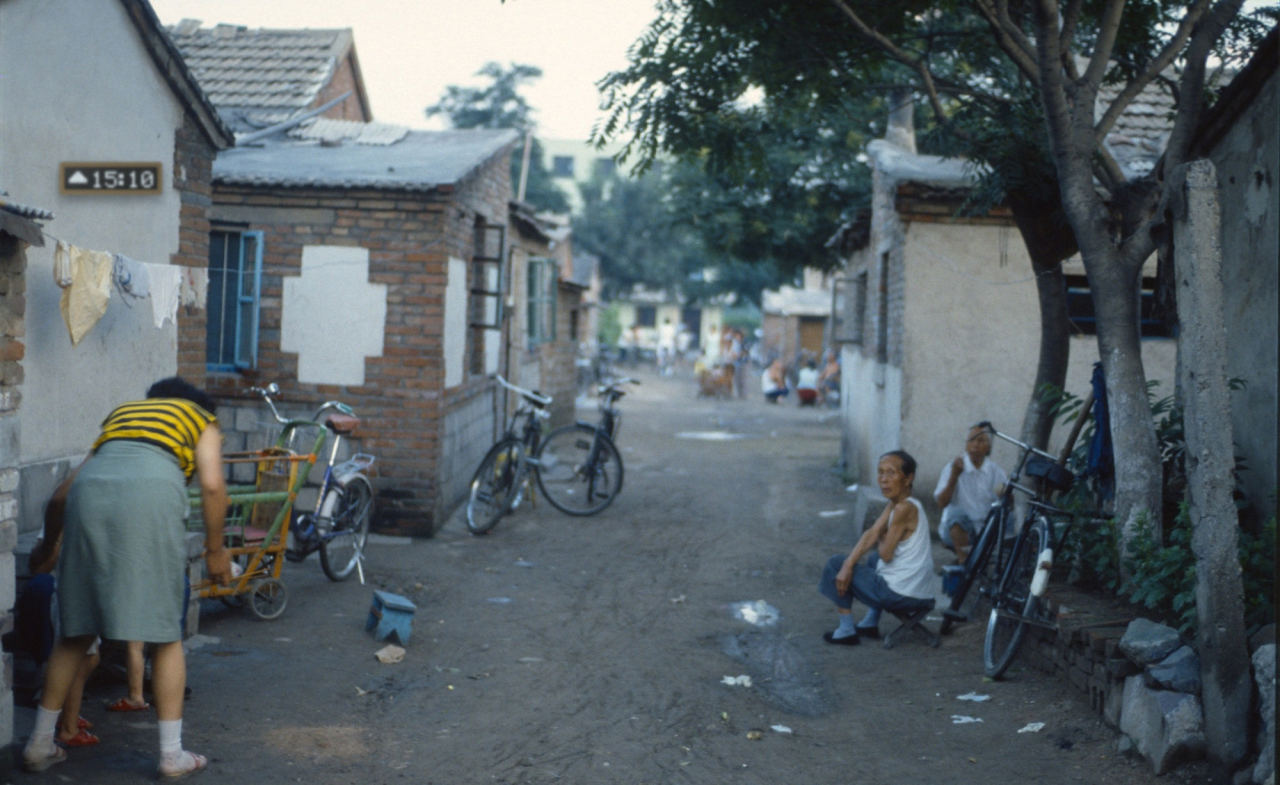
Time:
15h10
